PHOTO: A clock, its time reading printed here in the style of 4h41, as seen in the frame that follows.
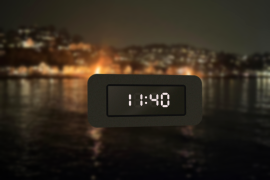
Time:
11h40
